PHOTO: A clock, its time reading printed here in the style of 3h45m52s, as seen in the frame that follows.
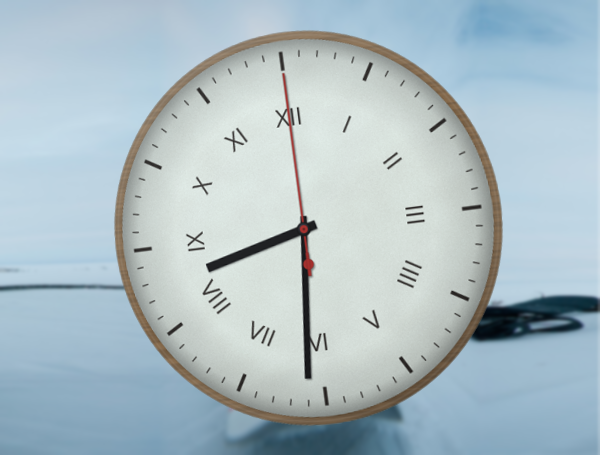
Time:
8h31m00s
